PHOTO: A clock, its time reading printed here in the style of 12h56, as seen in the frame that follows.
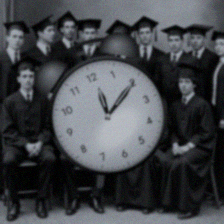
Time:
12h10
